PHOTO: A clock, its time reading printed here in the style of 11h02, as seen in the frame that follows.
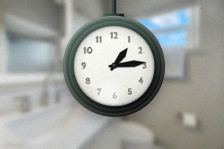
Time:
1h14
